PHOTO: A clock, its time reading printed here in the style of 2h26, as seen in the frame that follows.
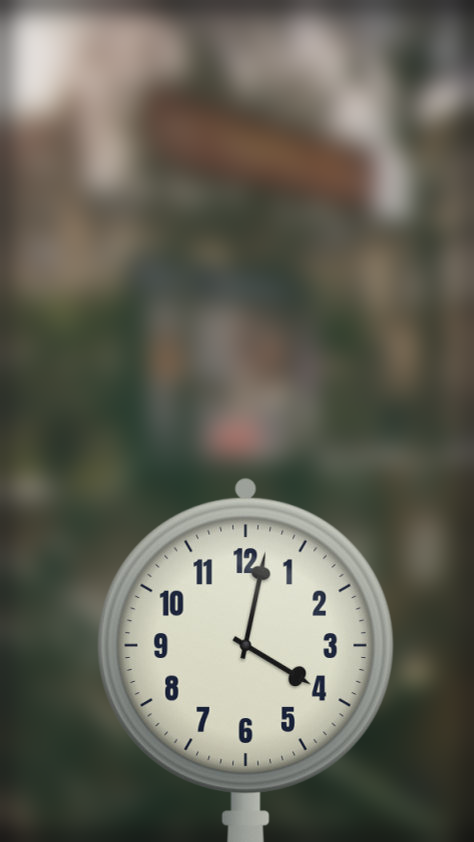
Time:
4h02
